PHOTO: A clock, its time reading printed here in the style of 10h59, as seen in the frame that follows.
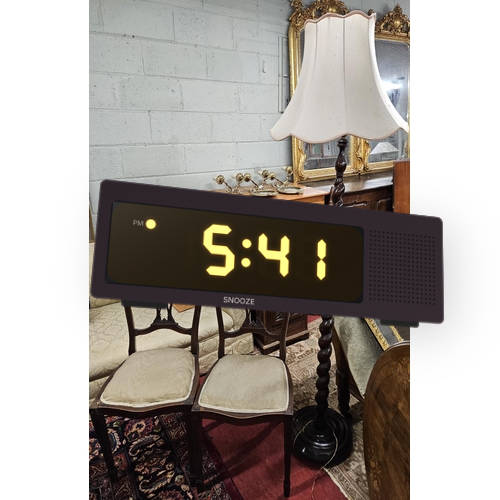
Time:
5h41
